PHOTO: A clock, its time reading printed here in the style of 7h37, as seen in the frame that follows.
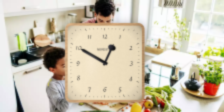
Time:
12h50
